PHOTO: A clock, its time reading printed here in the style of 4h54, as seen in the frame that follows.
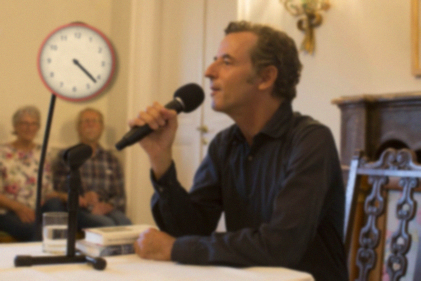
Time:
4h22
